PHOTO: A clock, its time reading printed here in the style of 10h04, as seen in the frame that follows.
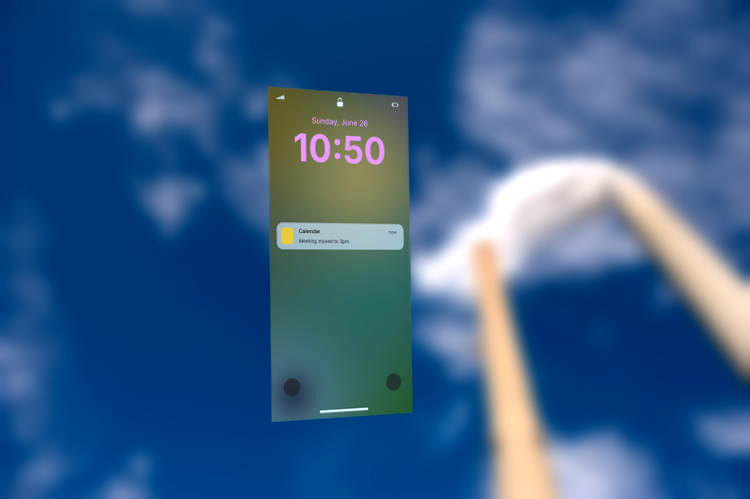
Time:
10h50
